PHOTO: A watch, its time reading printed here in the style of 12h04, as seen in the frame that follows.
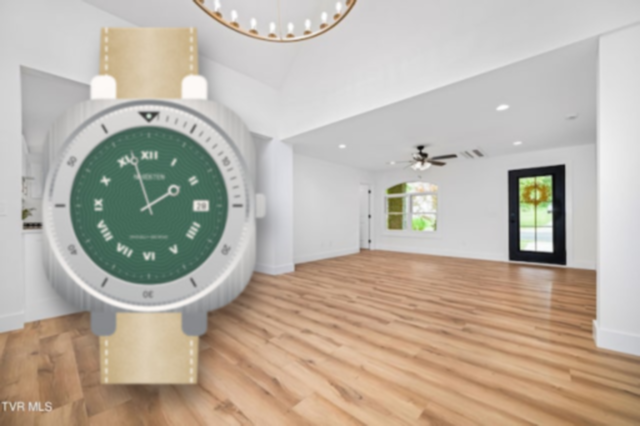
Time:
1h57
